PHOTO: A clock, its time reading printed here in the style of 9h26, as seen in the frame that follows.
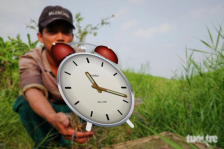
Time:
11h18
